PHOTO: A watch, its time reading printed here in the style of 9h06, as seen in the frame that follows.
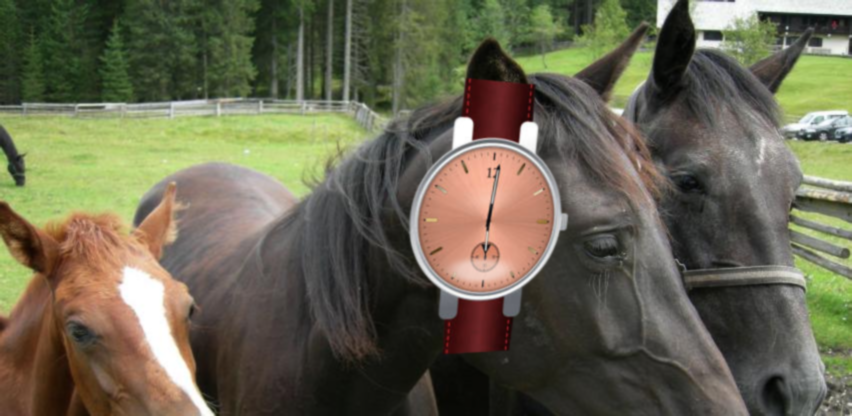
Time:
6h01
